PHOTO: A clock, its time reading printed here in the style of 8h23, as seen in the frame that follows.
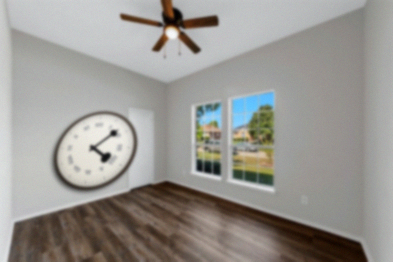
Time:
4h08
